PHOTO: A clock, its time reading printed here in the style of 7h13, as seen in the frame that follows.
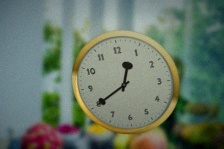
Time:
12h40
